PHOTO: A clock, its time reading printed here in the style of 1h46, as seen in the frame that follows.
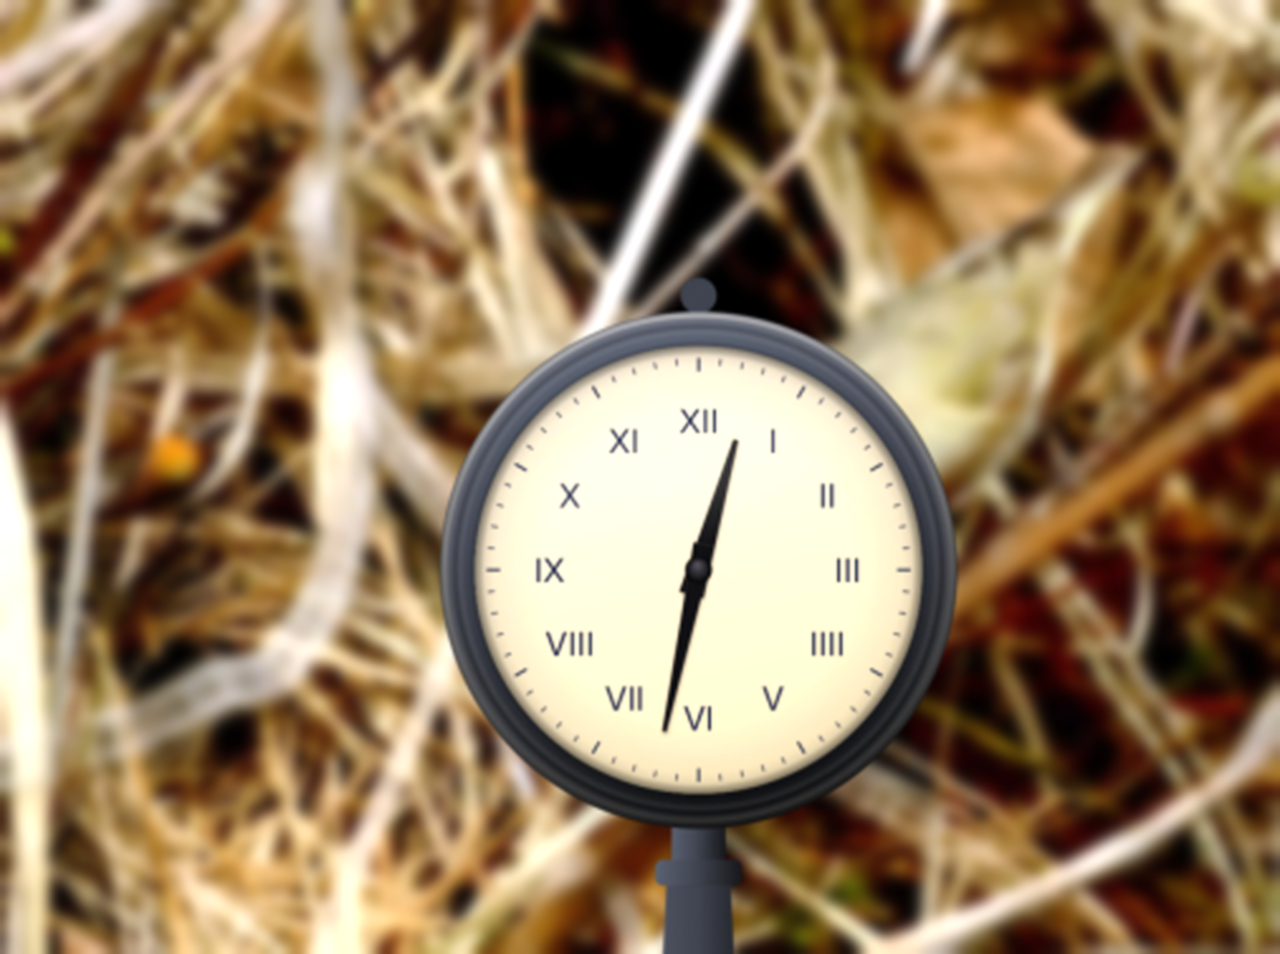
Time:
12h32
